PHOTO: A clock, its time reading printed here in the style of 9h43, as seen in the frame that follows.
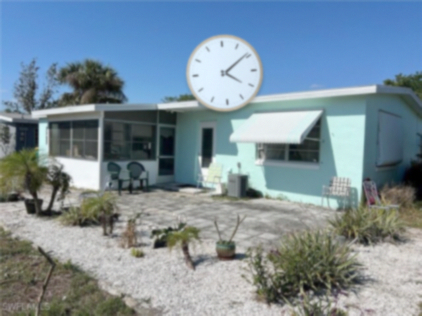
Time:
4h09
